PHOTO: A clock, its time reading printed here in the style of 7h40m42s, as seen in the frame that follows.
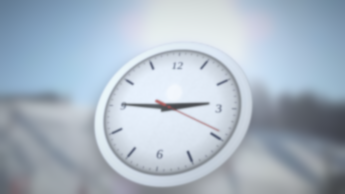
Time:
2h45m19s
